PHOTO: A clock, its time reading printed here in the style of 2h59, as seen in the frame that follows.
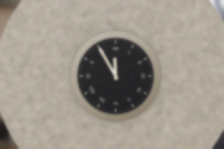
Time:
11h55
